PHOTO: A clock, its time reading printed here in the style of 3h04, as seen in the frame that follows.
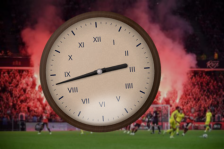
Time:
2h43
